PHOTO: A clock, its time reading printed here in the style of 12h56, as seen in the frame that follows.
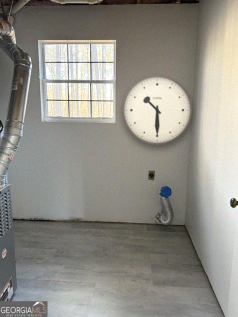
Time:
10h30
